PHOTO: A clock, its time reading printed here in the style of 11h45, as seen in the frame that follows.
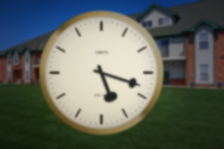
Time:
5h18
